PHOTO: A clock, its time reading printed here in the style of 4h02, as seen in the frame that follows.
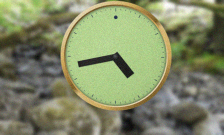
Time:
4h43
